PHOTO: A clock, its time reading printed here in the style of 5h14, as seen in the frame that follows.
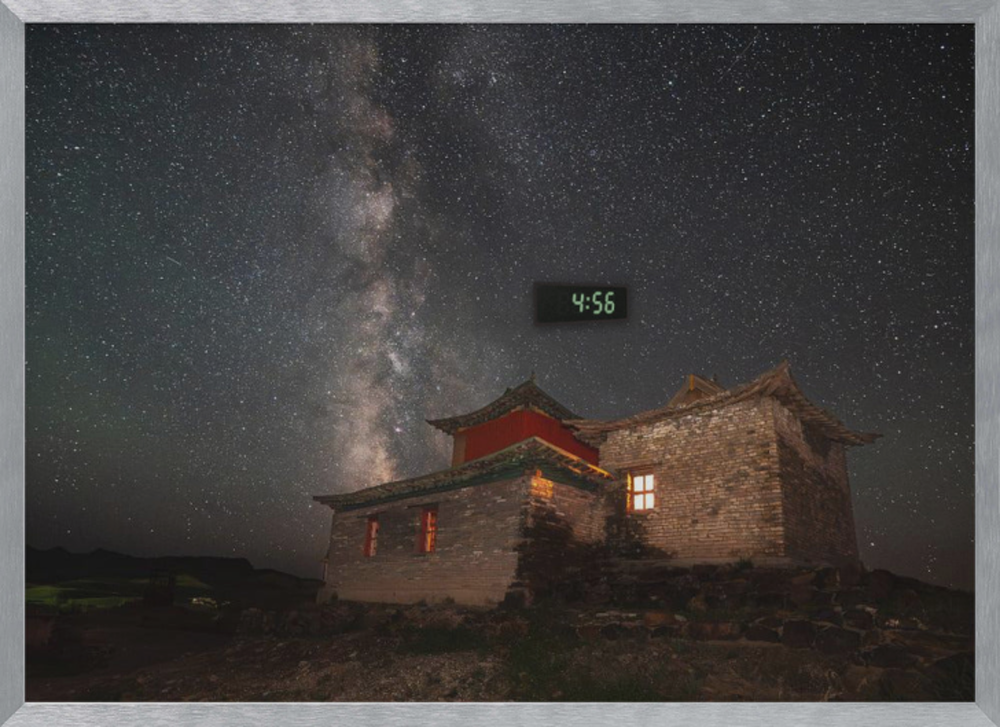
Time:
4h56
